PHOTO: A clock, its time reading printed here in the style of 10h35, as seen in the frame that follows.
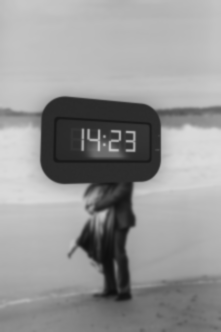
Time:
14h23
